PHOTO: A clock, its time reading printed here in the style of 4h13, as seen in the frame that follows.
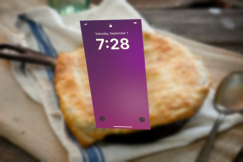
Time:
7h28
